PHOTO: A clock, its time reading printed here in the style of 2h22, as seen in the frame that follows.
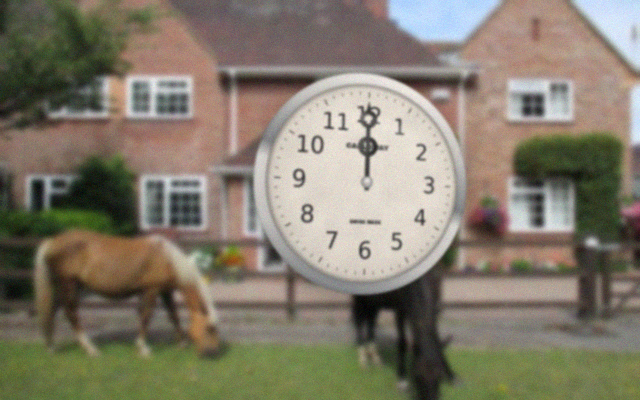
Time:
12h00
